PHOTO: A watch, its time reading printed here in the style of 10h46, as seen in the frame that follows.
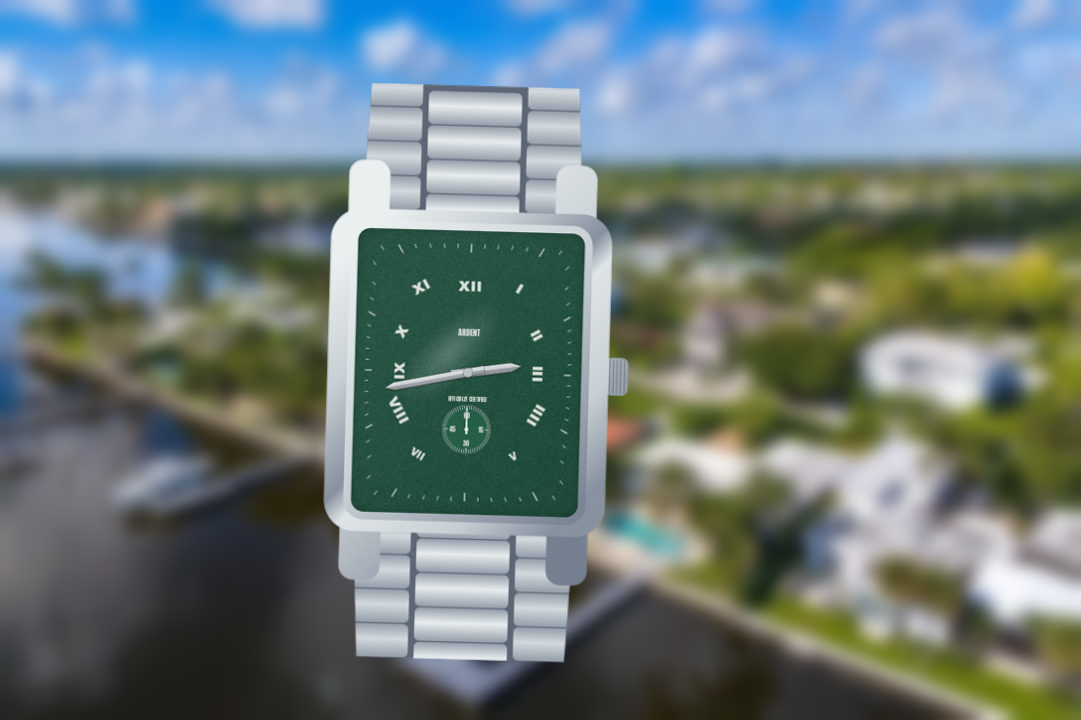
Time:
2h43
